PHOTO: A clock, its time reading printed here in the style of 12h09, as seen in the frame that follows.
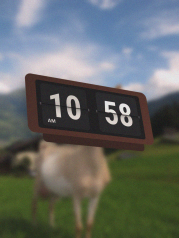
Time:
10h58
